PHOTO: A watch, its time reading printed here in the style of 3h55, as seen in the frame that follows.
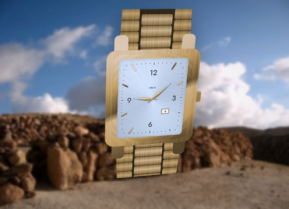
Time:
9h08
